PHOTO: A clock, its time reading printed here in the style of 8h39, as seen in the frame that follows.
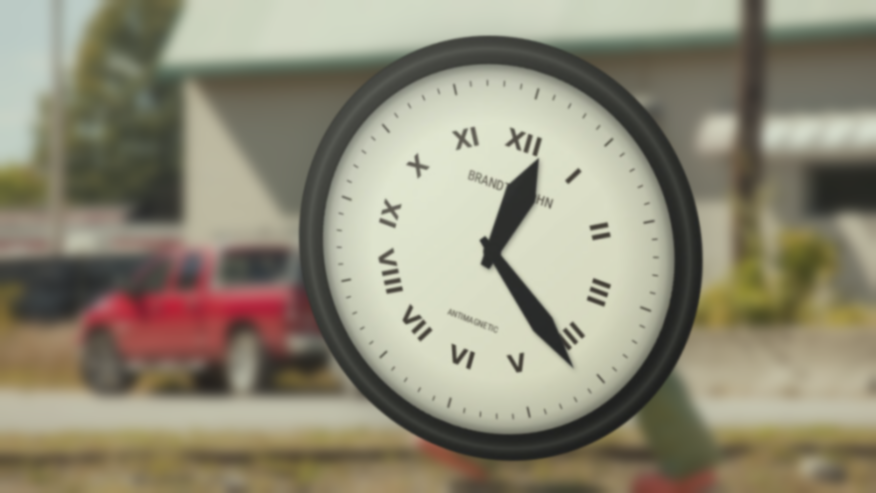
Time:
12h21
